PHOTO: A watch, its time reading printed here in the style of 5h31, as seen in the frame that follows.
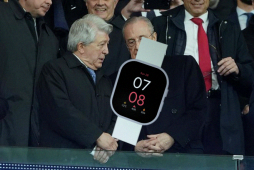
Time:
7h08
